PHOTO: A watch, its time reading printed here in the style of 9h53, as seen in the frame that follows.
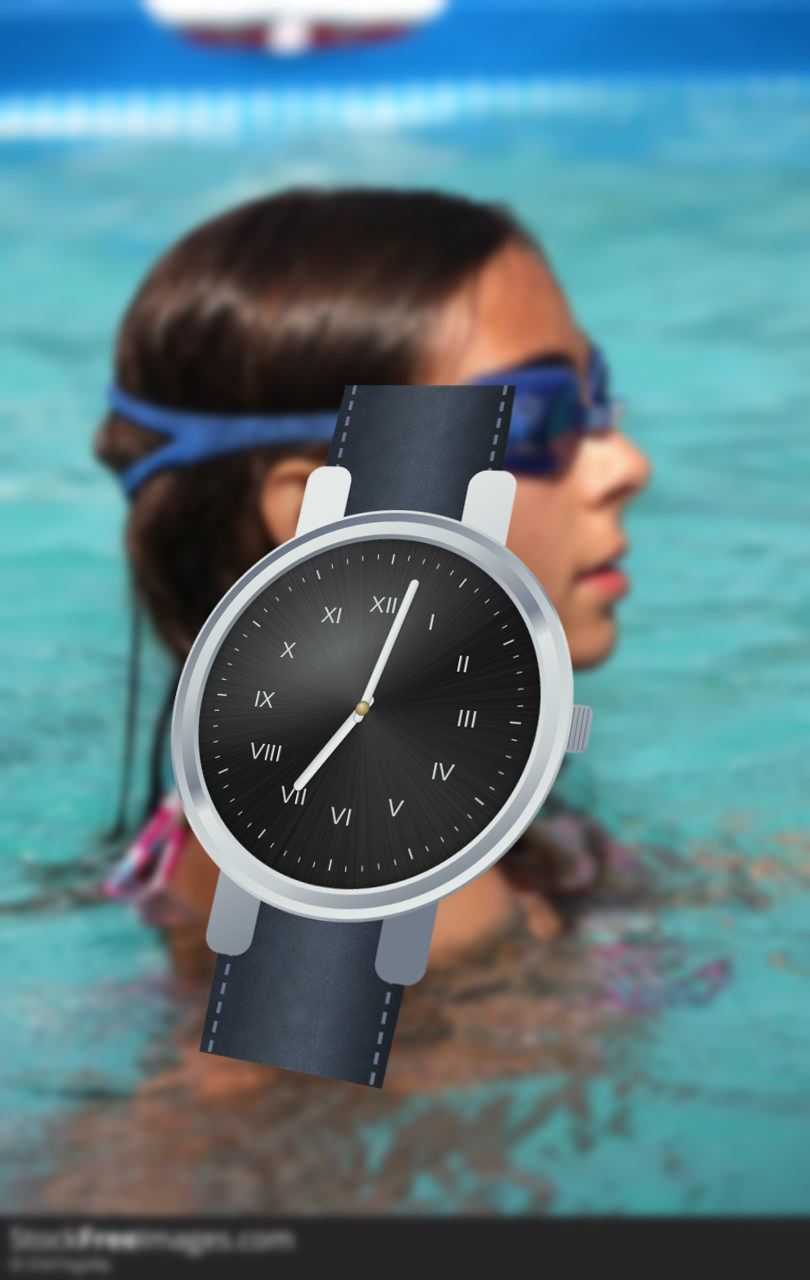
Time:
7h02
